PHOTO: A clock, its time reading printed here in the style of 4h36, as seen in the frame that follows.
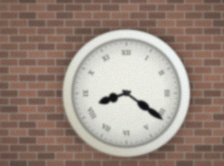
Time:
8h21
